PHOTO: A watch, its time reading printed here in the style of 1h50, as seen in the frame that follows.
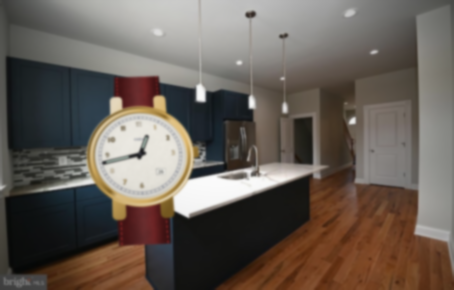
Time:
12h43
